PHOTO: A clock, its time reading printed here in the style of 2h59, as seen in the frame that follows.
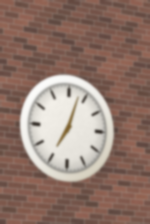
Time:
7h03
